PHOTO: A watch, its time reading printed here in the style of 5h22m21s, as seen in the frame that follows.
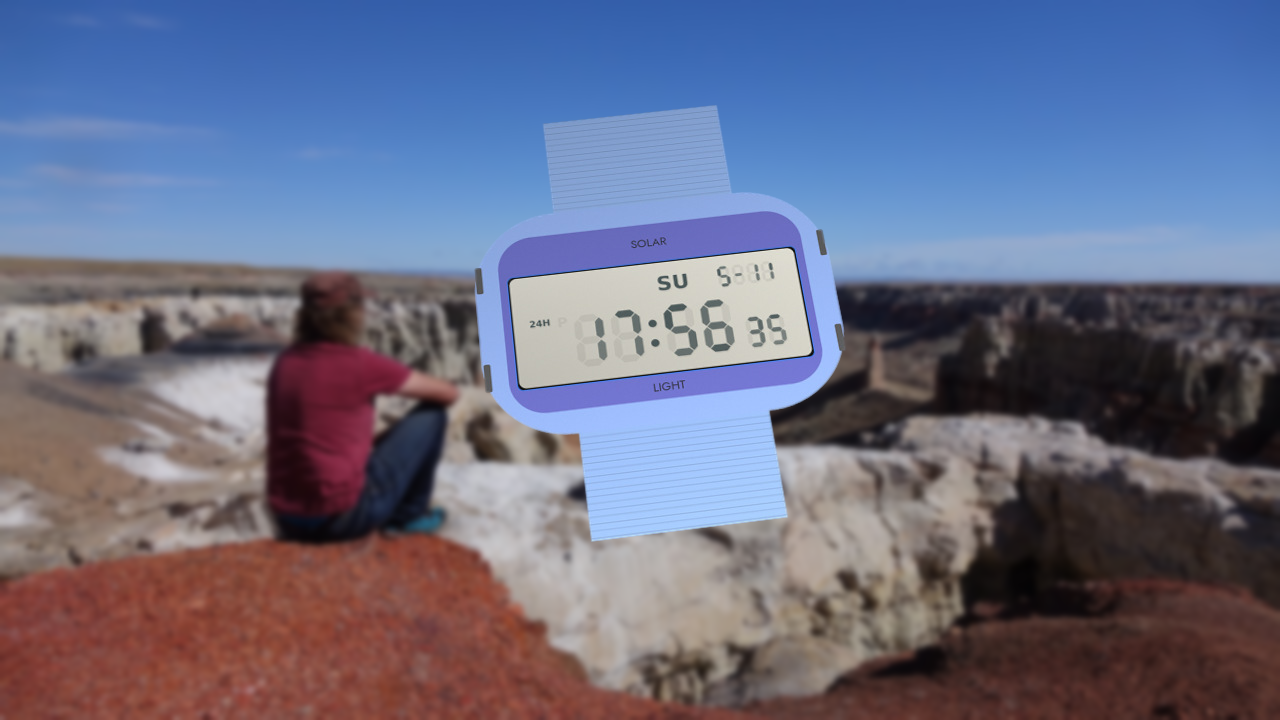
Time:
17h56m35s
